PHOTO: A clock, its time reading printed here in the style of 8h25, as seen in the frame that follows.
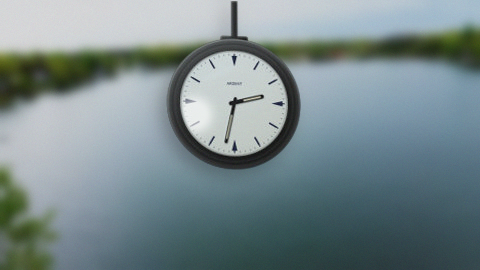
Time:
2h32
